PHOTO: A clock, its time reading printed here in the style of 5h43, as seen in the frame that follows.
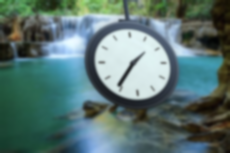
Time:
1h36
